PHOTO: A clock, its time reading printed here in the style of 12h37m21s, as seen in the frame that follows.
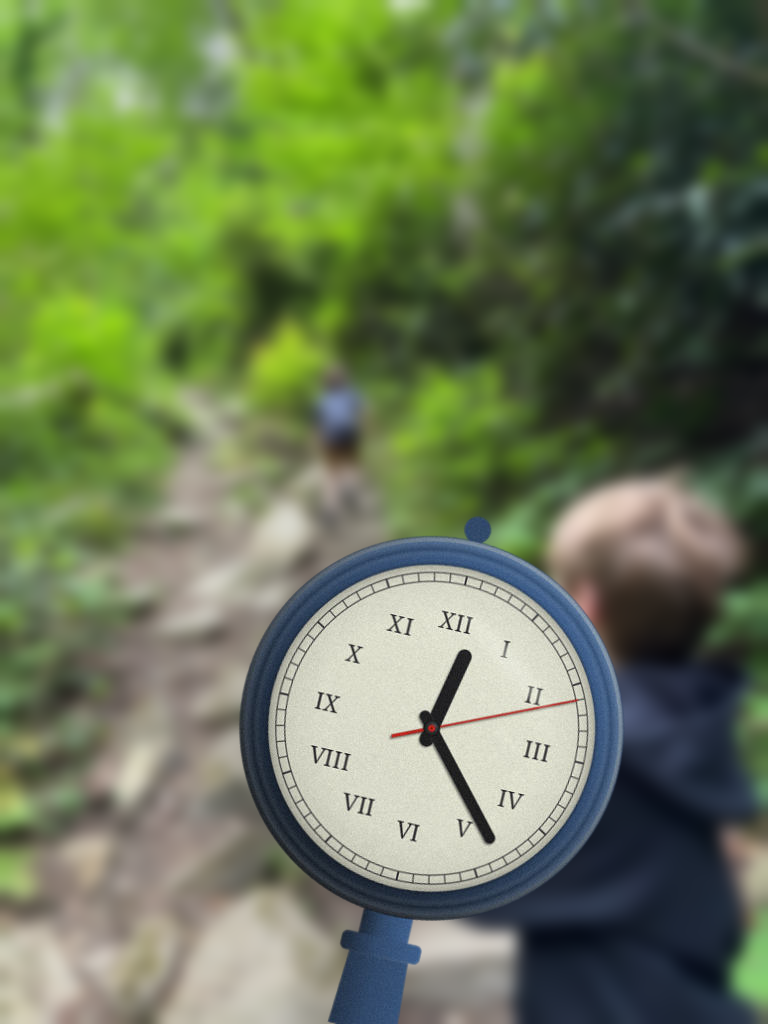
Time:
12h23m11s
